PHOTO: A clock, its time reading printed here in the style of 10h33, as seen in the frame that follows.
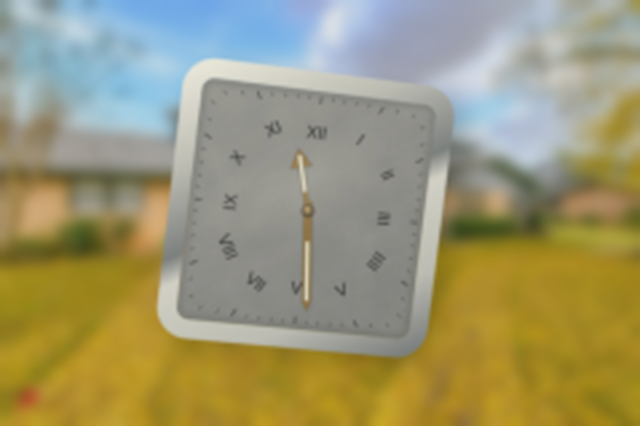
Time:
11h29
